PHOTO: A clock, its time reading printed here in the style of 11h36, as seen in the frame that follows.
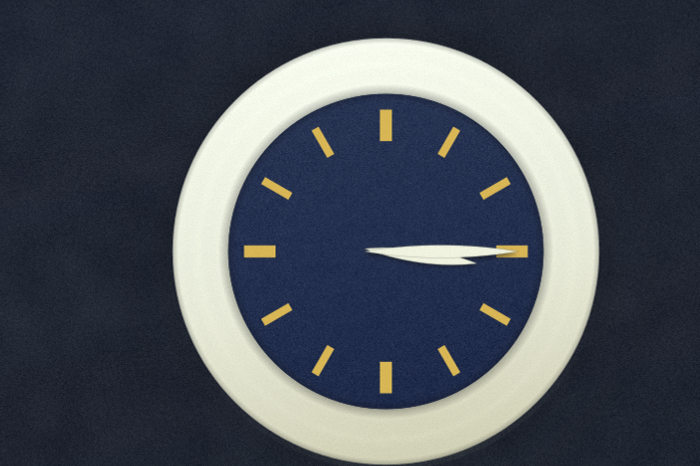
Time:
3h15
